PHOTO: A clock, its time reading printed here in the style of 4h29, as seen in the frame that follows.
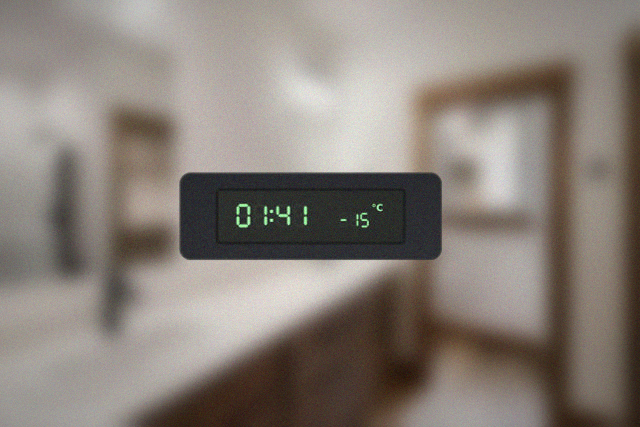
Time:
1h41
